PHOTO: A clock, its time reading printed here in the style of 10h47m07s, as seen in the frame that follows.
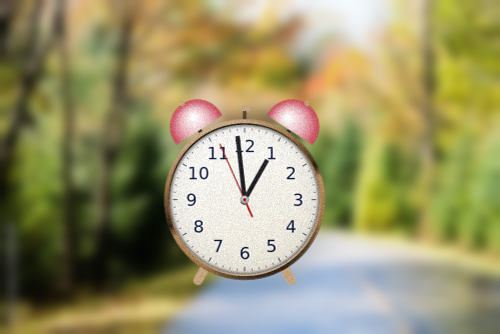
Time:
12h58m56s
